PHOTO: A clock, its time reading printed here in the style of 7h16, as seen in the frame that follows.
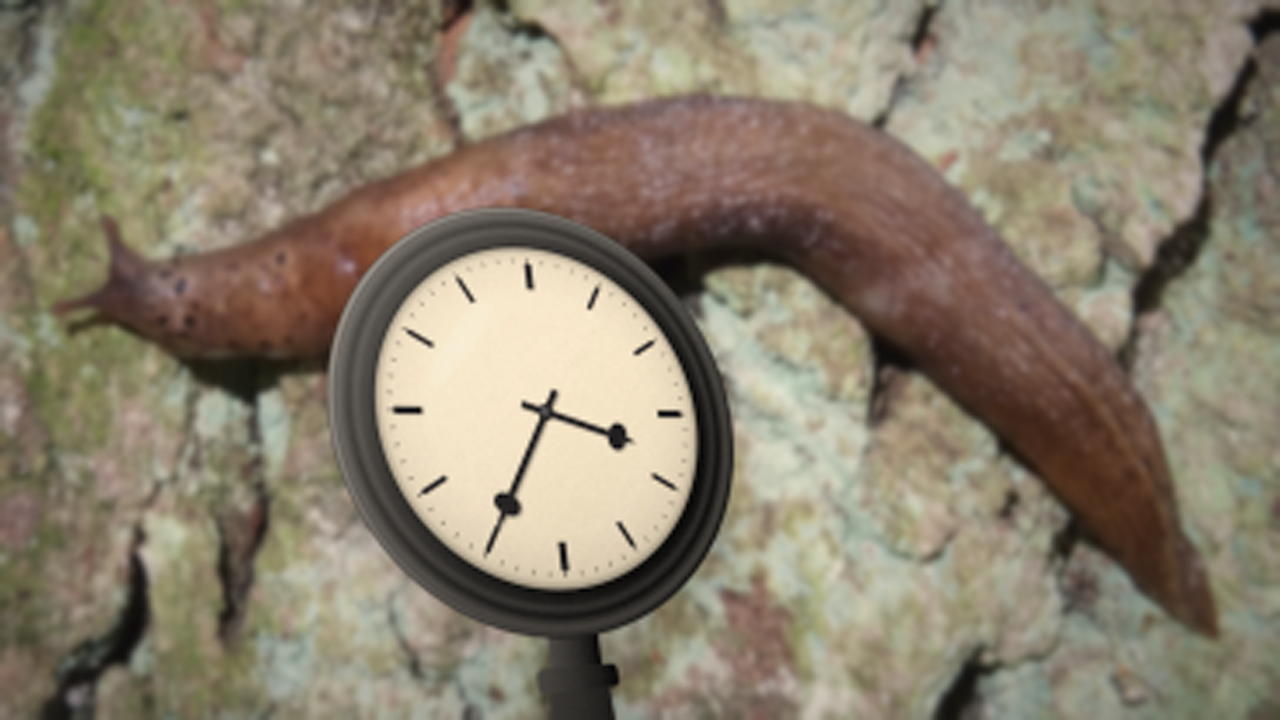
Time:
3h35
